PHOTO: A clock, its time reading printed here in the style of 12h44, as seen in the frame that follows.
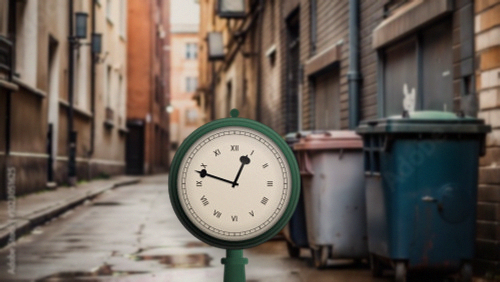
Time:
12h48
